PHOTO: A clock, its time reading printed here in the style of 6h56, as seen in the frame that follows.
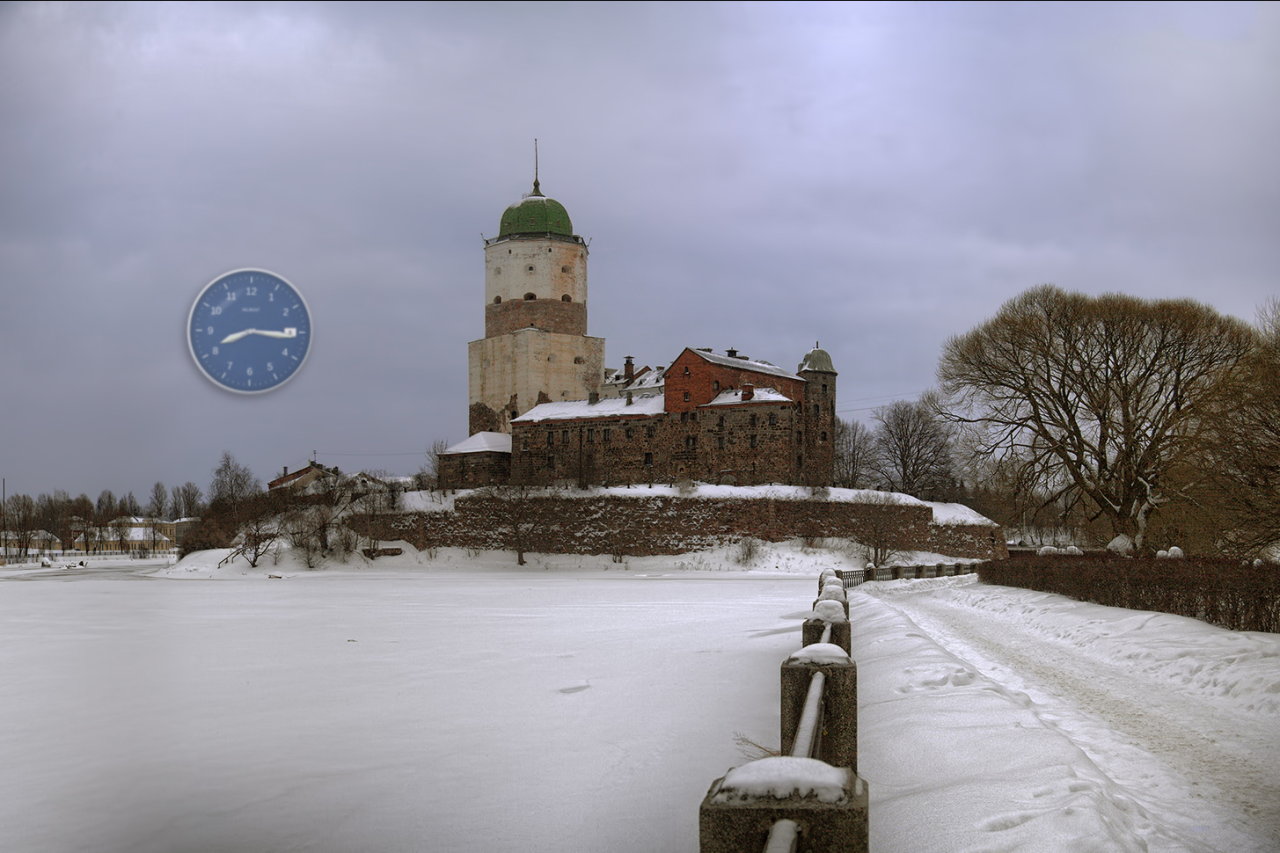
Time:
8h16
